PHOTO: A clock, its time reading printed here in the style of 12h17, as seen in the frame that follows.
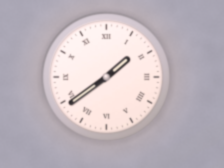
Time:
1h39
